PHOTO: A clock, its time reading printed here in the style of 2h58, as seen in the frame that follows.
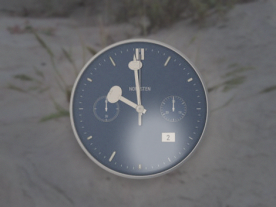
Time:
9h59
